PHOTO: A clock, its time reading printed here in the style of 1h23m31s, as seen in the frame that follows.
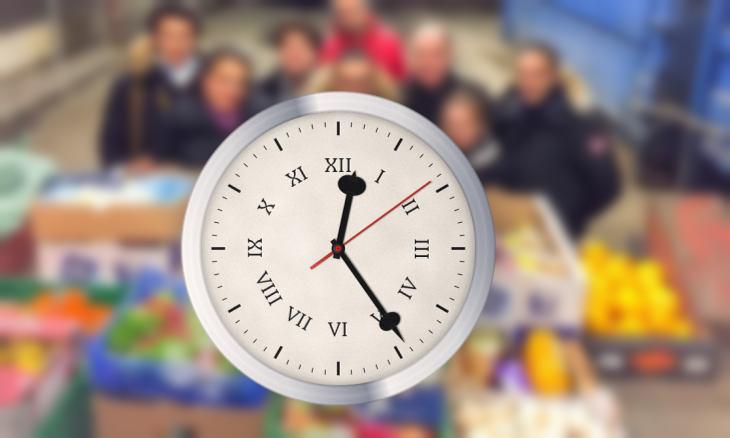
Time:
12h24m09s
